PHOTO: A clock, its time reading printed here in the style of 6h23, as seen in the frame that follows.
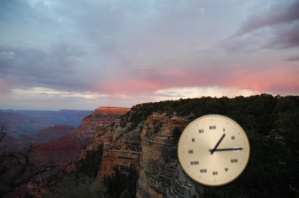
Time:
1h15
